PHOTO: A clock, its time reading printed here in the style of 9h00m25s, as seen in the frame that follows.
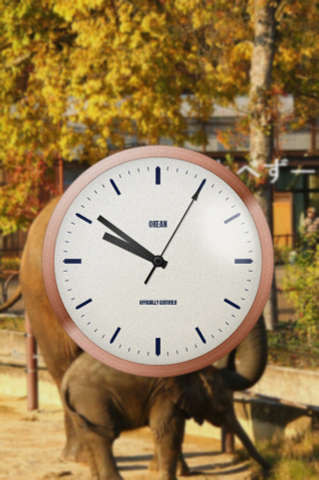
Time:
9h51m05s
